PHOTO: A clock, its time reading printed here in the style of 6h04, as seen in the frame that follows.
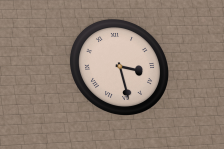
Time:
3h29
